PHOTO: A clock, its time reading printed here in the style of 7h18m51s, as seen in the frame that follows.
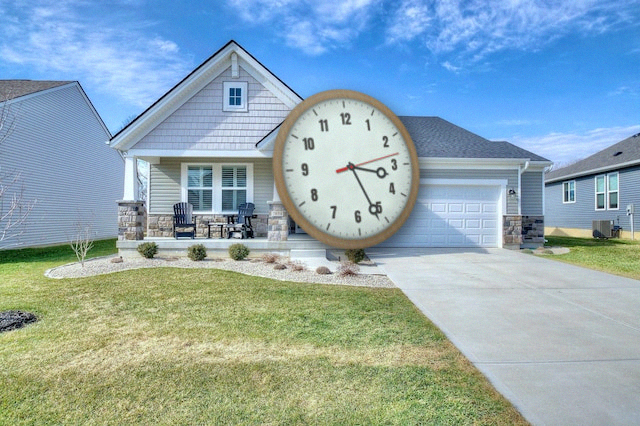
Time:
3h26m13s
